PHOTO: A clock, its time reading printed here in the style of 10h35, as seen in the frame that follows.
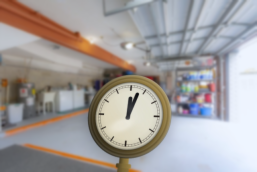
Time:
12h03
